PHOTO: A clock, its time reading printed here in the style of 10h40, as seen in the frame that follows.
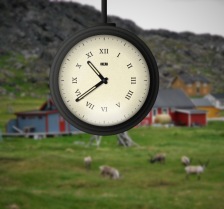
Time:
10h39
